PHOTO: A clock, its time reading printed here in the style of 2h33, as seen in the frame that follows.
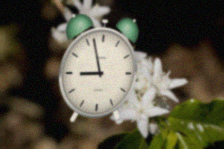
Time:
8h57
